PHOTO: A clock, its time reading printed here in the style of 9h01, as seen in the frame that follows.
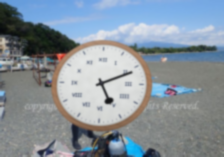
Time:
5h11
